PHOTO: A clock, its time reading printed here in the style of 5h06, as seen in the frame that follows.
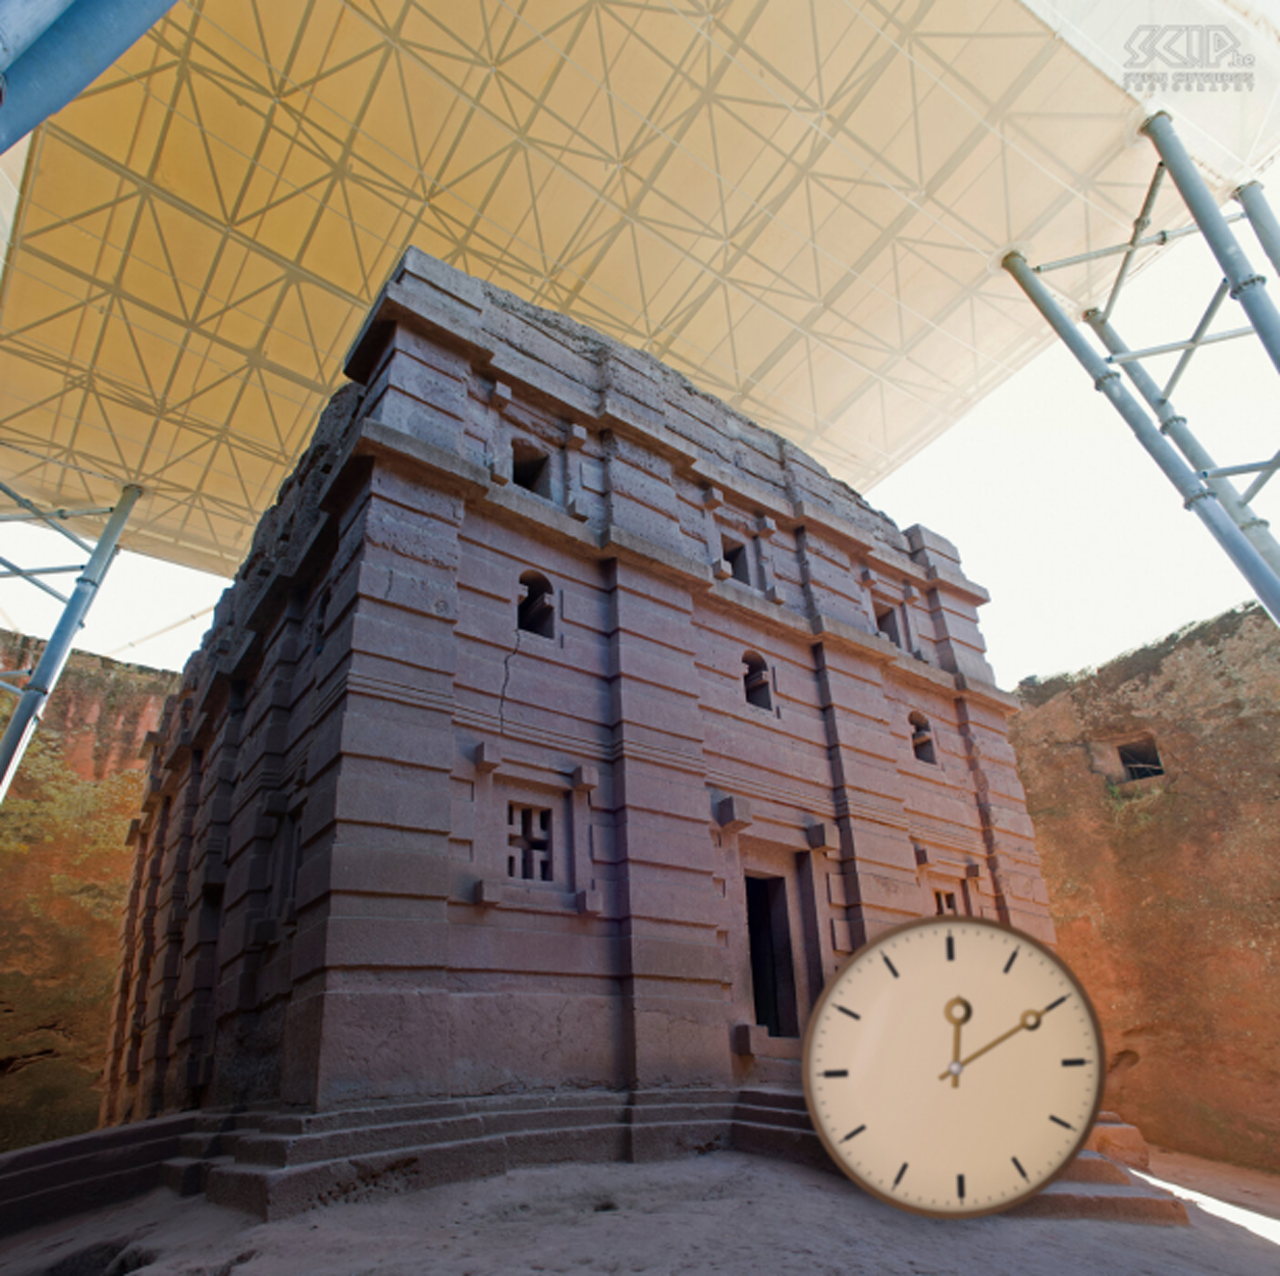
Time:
12h10
